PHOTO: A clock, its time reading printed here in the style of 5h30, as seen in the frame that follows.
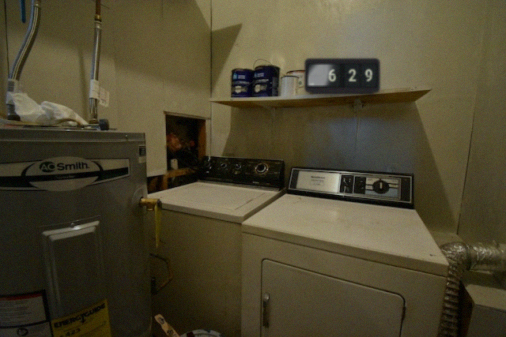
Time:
6h29
